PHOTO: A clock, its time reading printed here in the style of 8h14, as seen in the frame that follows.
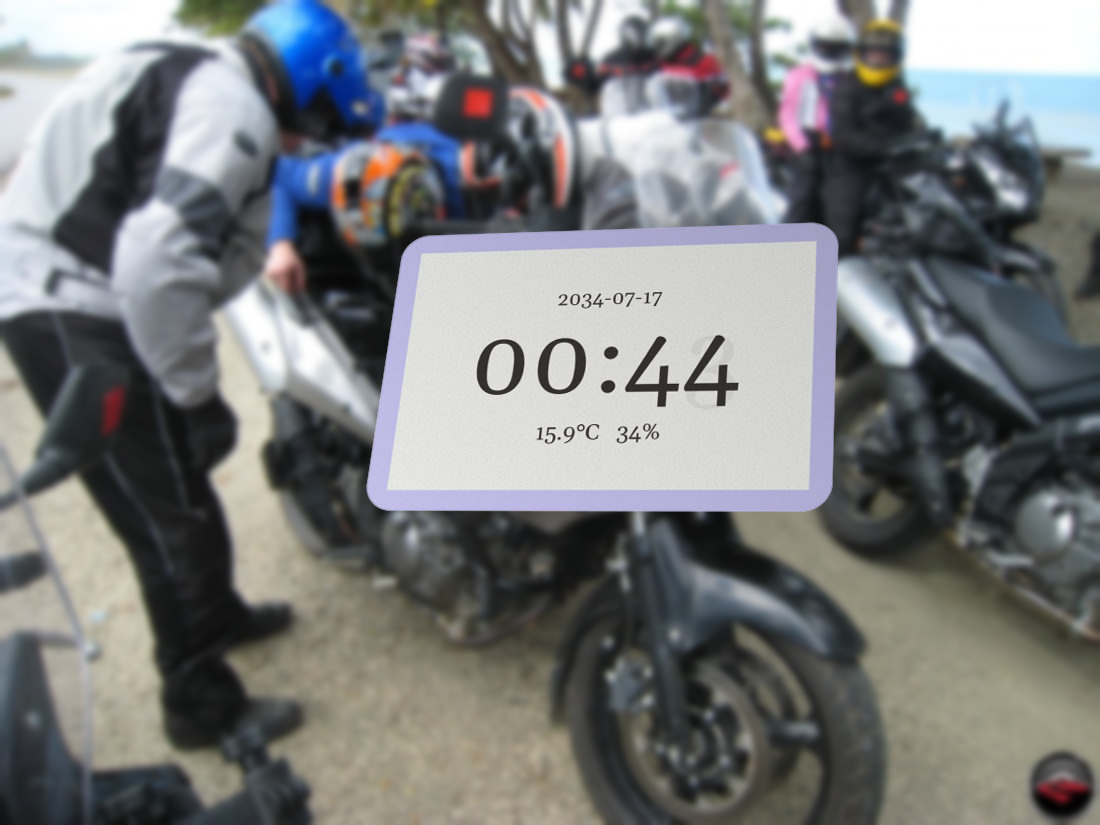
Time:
0h44
